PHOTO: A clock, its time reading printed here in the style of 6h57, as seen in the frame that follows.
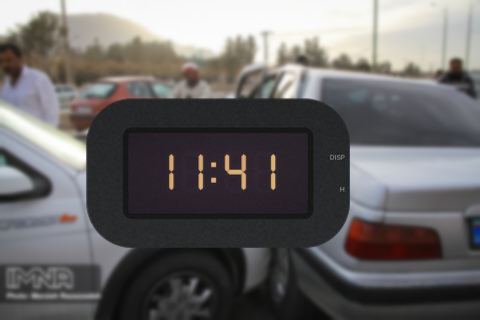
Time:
11h41
